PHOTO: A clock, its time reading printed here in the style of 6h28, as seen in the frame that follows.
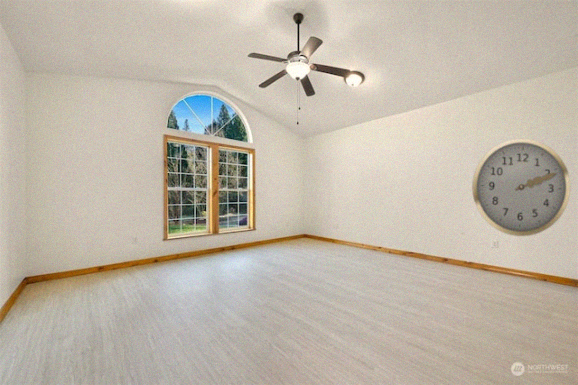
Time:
2h11
